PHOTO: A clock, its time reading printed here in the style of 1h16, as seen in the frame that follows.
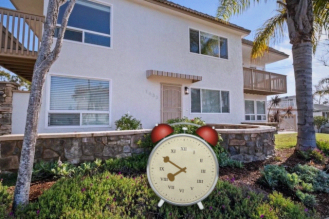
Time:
7h50
